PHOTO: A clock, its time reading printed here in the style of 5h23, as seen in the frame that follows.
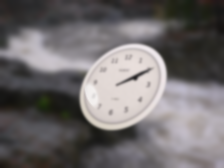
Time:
2h10
